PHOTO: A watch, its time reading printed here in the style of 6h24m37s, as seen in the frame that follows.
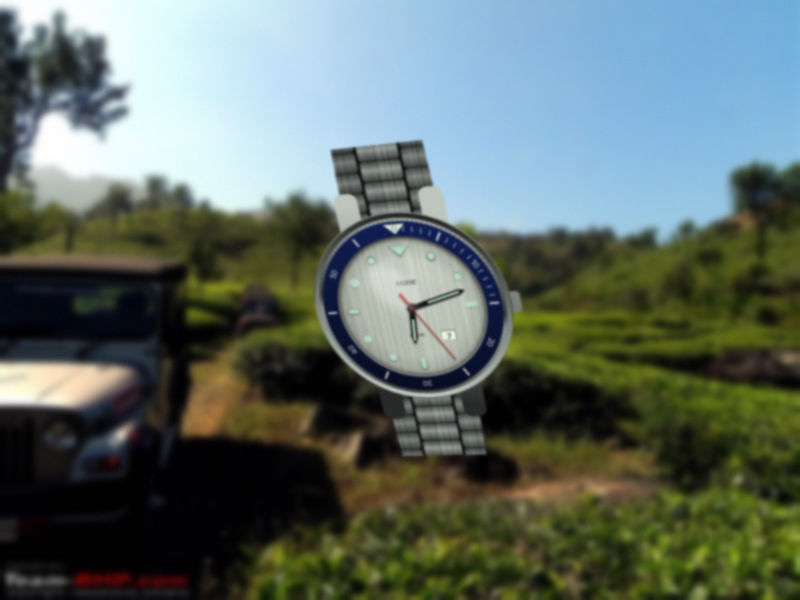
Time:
6h12m25s
